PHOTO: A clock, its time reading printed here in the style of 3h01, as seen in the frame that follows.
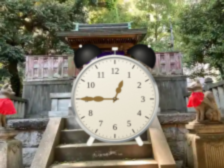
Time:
12h45
